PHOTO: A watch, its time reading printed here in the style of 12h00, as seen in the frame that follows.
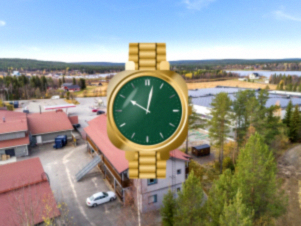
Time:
10h02
